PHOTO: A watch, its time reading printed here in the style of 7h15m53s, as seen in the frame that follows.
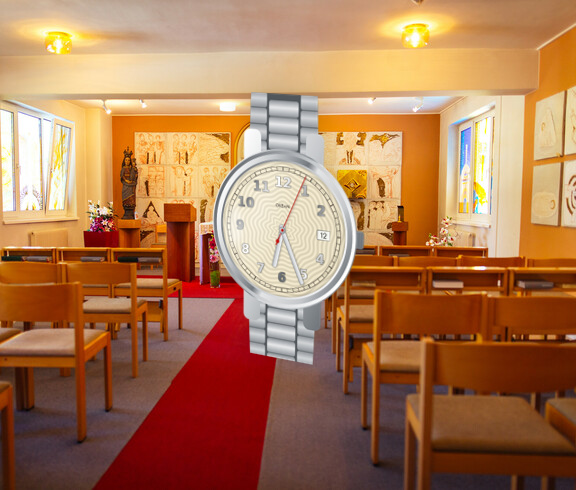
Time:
6h26m04s
